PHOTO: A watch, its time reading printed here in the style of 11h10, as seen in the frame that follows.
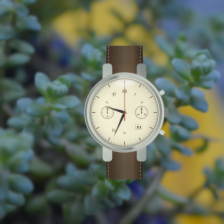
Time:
9h34
